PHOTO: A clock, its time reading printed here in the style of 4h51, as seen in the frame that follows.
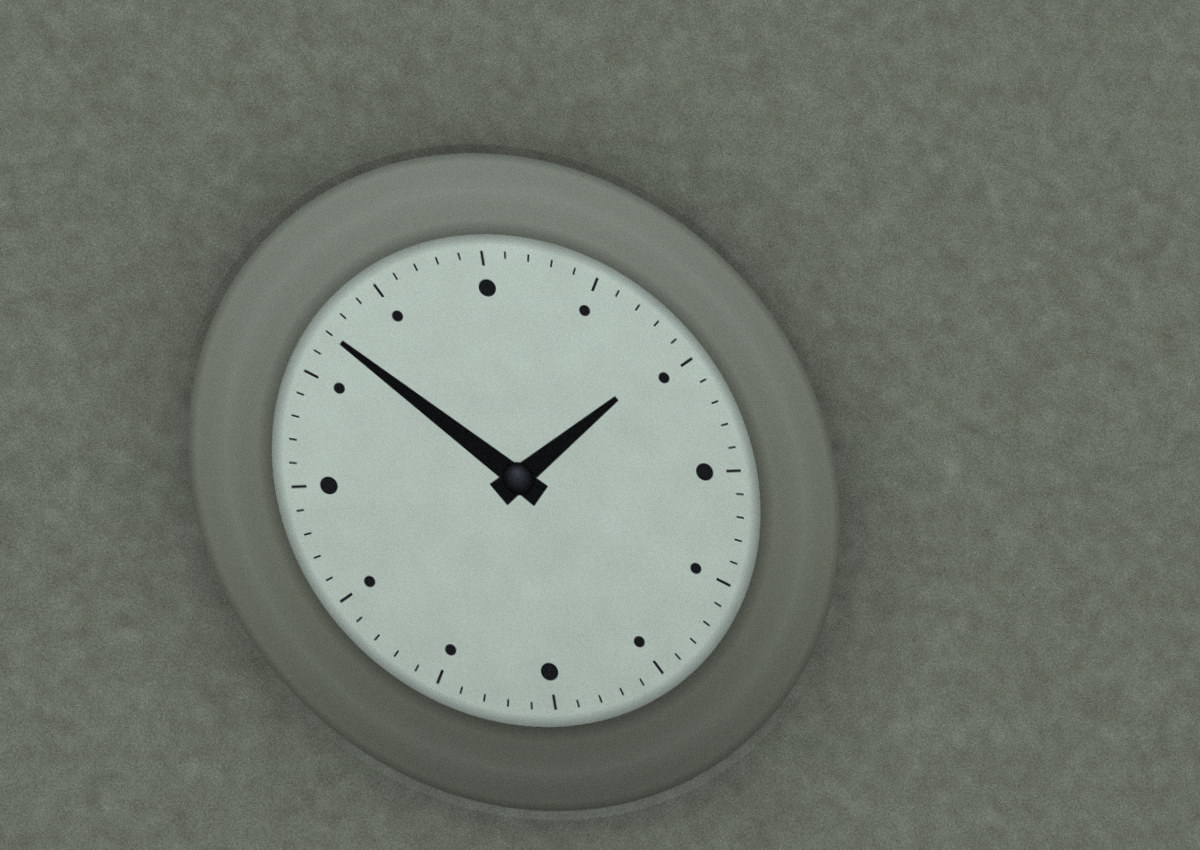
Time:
1h52
